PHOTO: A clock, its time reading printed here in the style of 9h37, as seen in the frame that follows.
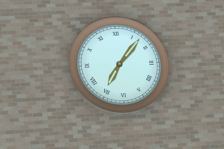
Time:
7h07
